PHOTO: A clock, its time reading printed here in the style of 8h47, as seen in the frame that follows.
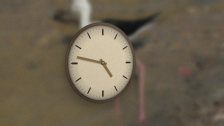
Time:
4h47
